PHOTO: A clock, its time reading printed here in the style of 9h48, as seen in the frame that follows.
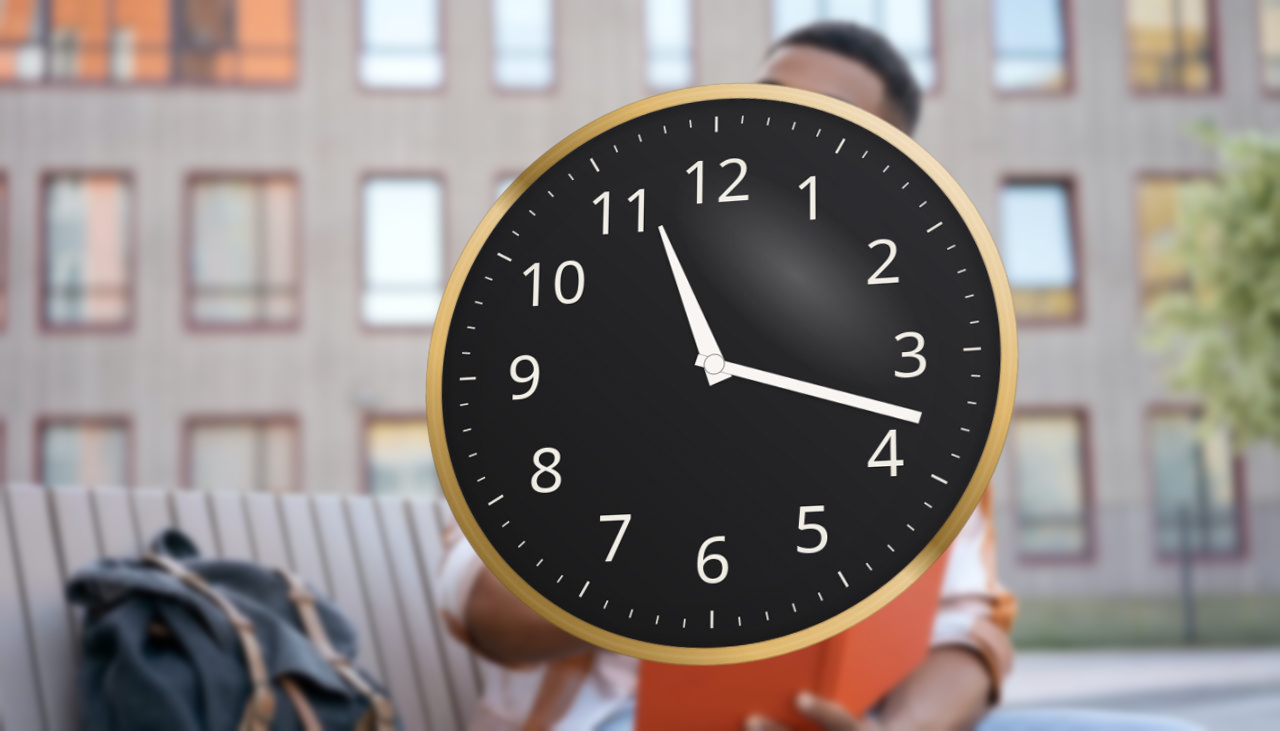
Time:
11h18
